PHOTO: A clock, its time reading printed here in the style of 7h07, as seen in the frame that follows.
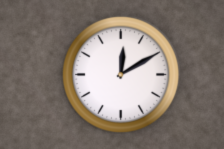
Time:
12h10
